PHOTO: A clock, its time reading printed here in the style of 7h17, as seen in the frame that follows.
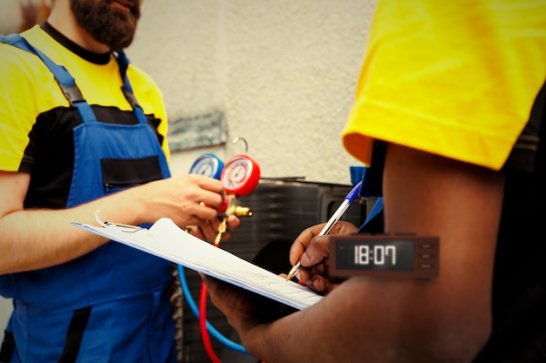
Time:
18h07
